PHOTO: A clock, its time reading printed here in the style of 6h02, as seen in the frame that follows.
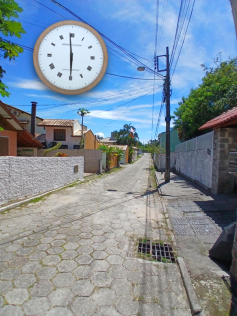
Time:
5h59
